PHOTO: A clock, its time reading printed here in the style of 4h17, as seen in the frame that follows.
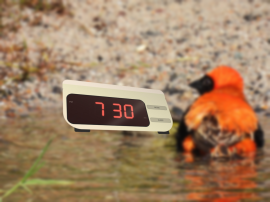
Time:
7h30
